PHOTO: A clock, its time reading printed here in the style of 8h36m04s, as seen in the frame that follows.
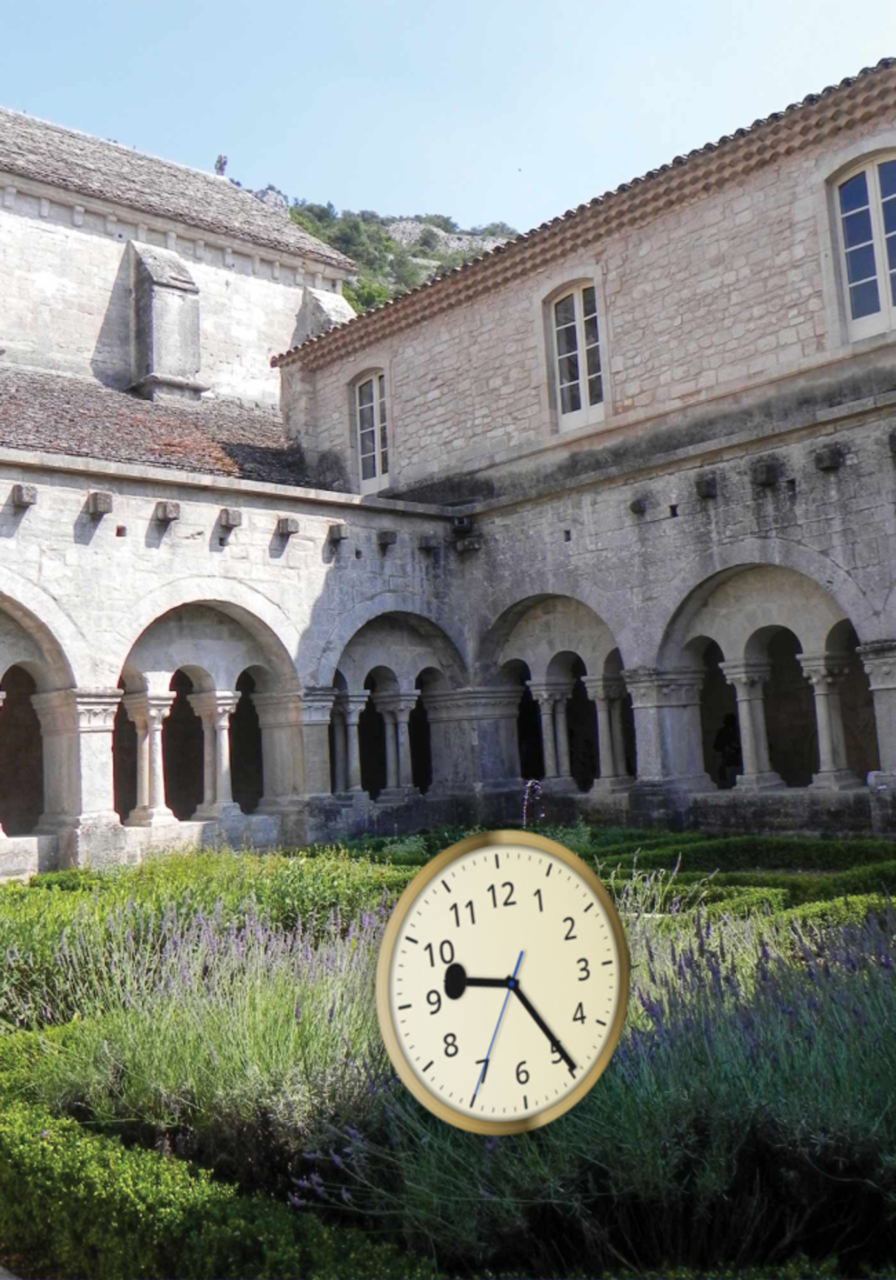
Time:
9h24m35s
